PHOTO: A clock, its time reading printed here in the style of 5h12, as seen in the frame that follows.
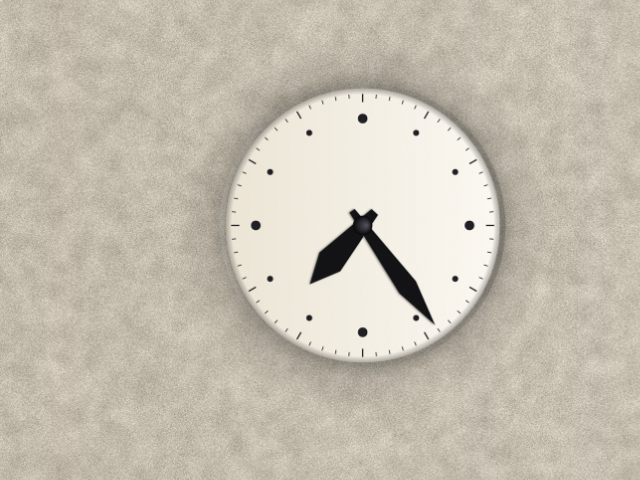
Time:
7h24
